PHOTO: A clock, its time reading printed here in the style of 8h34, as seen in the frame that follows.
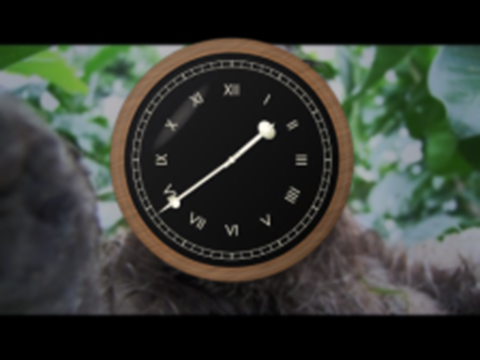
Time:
1h39
